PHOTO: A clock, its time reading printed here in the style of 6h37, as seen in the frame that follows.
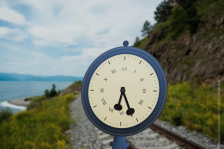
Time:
6h26
